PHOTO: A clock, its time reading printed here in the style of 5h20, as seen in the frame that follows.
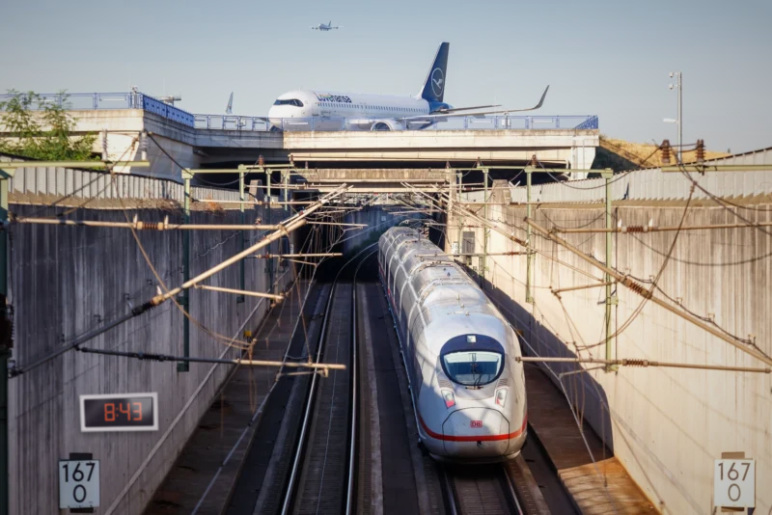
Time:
8h43
